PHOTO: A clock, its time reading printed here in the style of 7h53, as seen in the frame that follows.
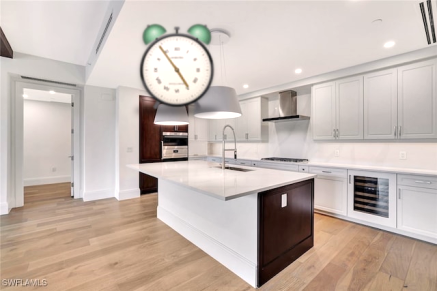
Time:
4h54
